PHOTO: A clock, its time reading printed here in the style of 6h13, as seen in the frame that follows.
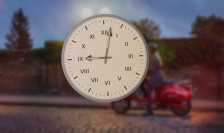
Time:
9h02
